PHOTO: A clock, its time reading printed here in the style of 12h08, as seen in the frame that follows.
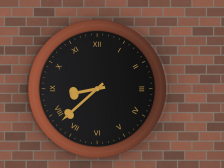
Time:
8h38
